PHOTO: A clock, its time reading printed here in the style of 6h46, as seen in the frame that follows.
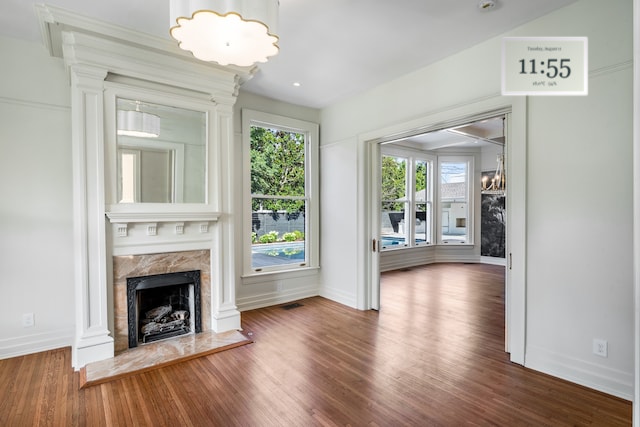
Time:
11h55
